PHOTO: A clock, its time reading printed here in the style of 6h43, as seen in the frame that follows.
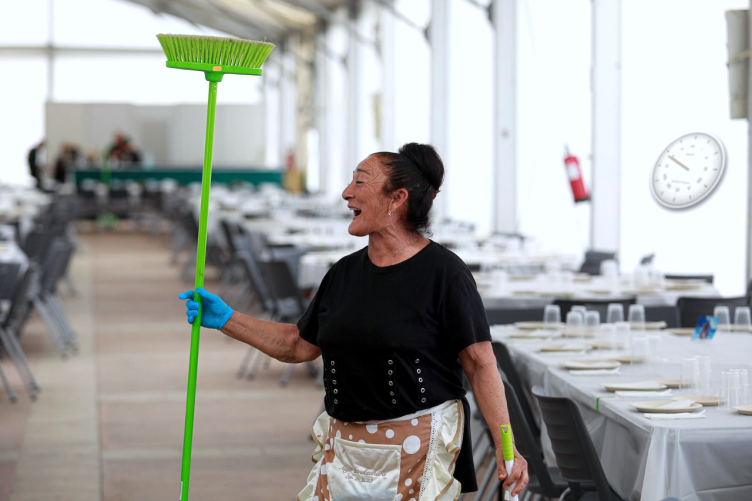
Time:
9h49
